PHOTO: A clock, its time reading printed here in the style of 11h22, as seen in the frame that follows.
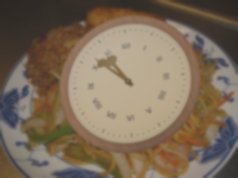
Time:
10h52
